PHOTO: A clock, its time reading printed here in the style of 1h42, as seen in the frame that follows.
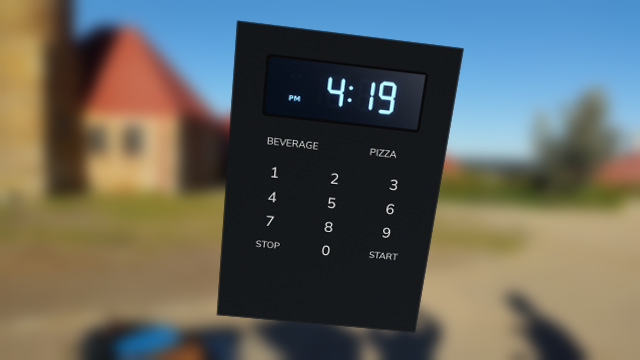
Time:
4h19
